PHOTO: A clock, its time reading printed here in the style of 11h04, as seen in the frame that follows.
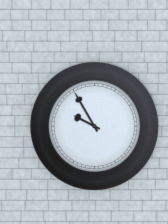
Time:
9h55
